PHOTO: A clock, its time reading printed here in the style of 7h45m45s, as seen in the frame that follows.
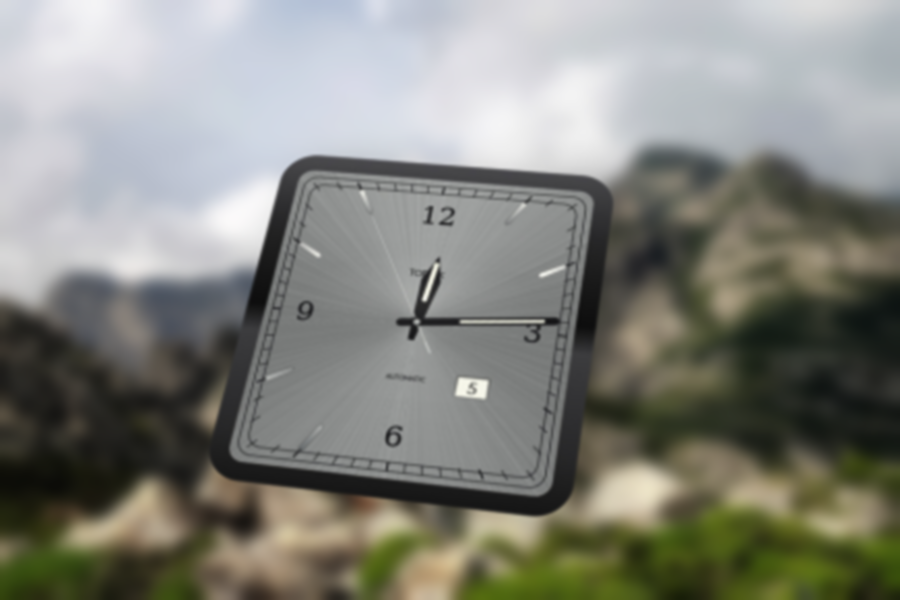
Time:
12h13m55s
